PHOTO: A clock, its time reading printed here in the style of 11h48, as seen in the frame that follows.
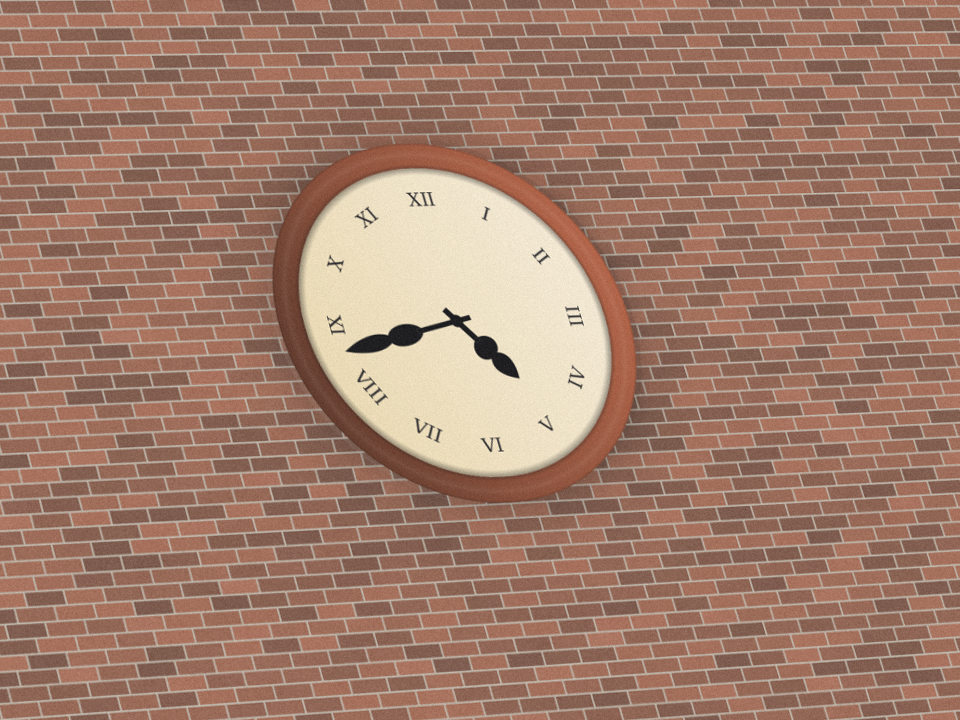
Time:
4h43
